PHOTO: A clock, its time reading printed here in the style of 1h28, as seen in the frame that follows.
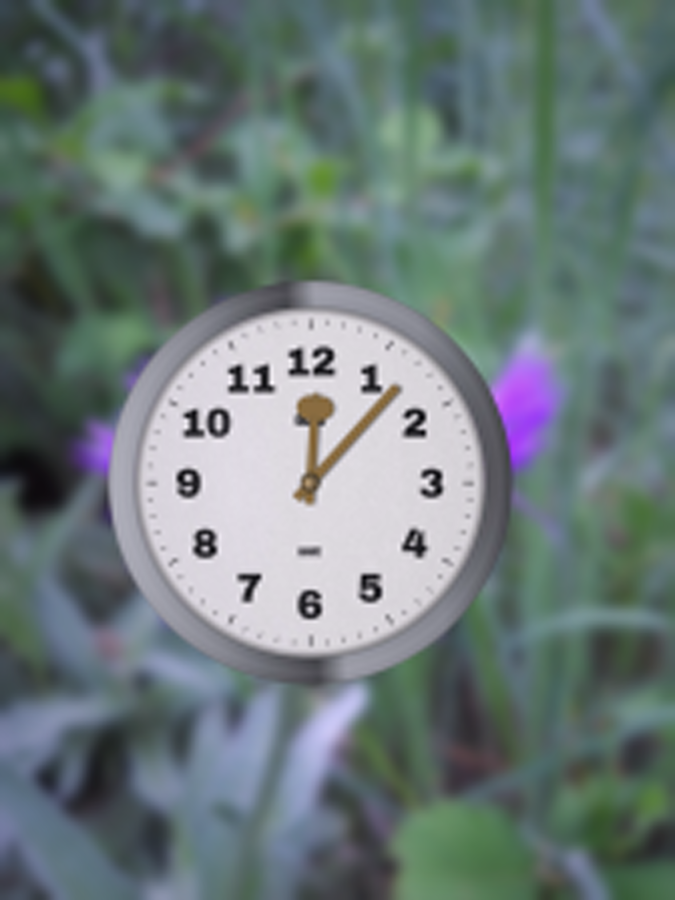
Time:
12h07
